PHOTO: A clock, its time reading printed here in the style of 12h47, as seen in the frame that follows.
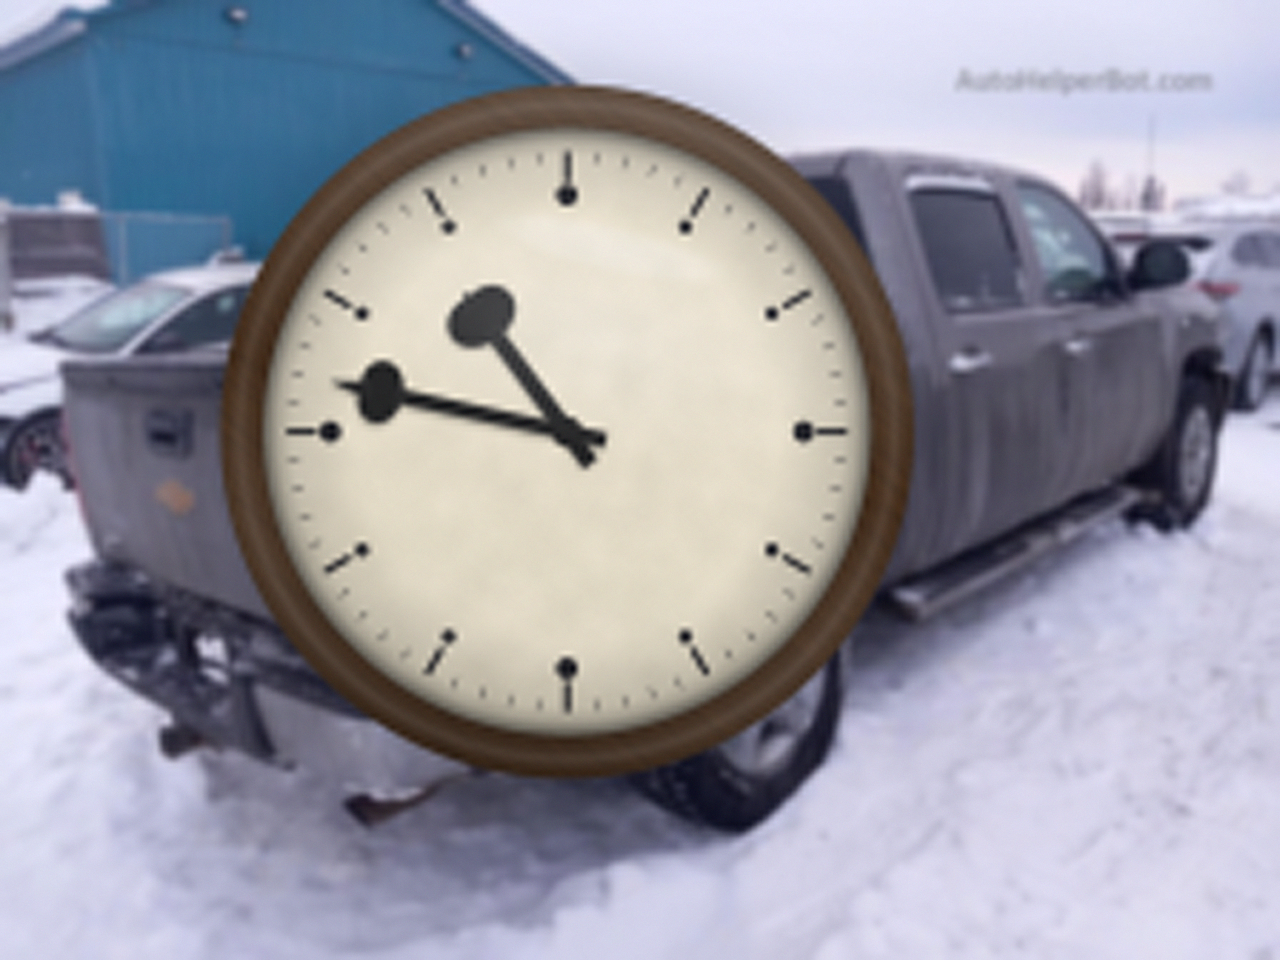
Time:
10h47
